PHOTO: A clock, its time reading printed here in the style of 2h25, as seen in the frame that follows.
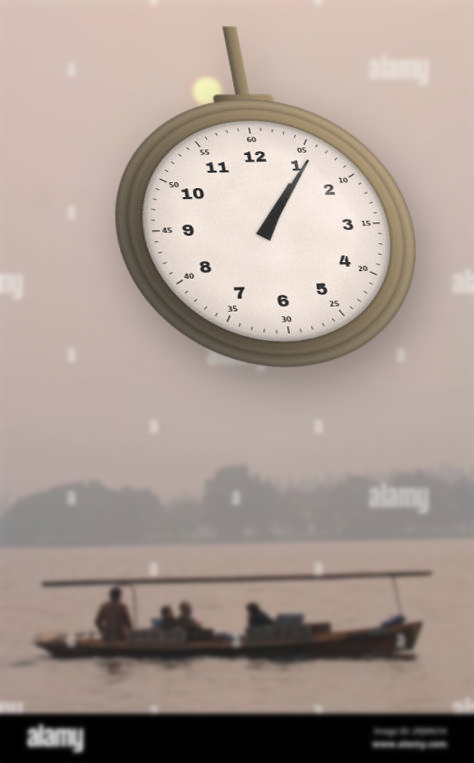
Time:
1h06
